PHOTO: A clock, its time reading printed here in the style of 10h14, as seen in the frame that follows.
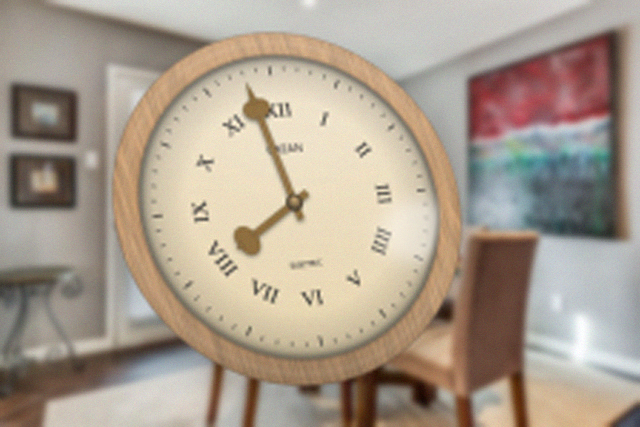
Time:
7h58
